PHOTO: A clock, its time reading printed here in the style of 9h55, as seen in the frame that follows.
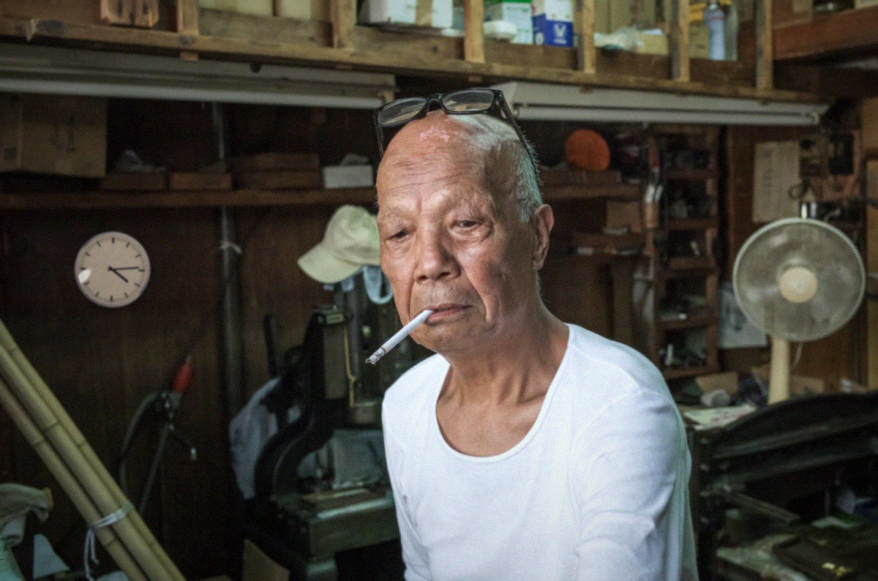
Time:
4h14
